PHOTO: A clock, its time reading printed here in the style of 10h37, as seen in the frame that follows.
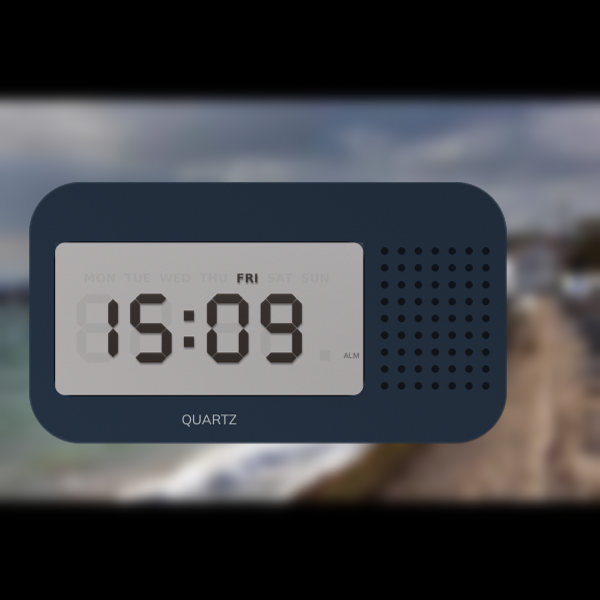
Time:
15h09
